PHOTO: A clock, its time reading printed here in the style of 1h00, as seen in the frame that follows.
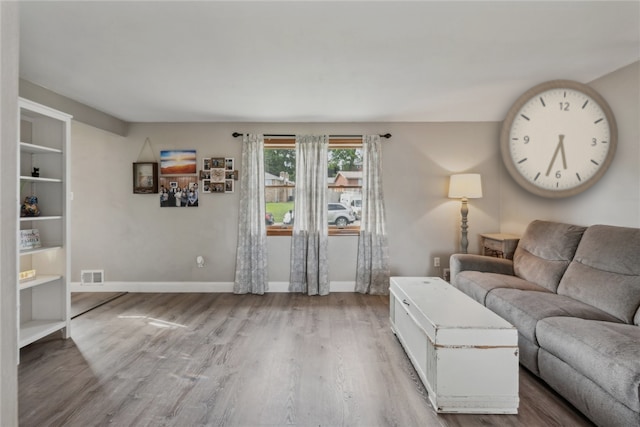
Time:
5h33
